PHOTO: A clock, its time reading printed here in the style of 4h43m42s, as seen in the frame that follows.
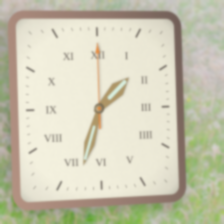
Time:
1h33m00s
